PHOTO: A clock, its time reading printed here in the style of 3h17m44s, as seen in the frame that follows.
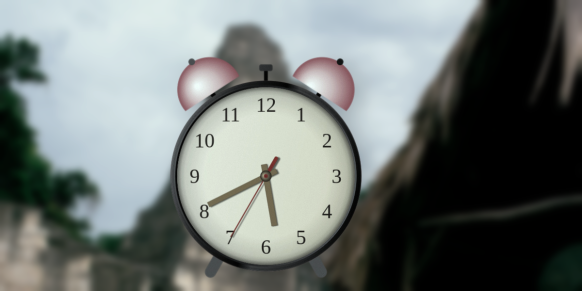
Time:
5h40m35s
